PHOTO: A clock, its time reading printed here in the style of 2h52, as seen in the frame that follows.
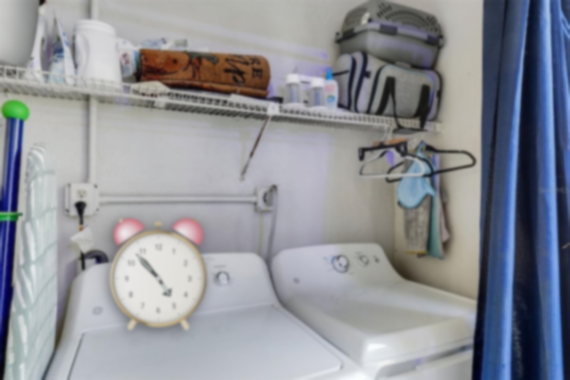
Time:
4h53
